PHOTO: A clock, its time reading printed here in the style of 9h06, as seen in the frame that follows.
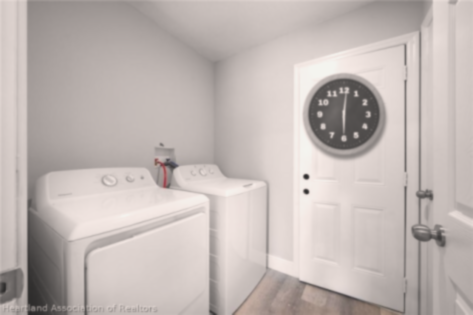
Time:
6h01
